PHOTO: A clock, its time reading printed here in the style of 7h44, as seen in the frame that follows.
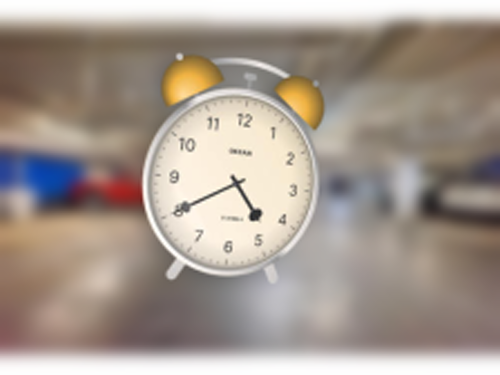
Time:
4h40
